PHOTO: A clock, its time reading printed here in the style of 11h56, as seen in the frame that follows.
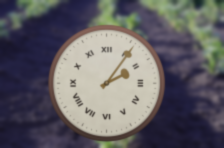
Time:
2h06
